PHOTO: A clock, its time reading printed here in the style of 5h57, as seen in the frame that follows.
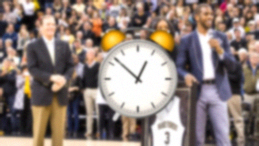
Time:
12h52
